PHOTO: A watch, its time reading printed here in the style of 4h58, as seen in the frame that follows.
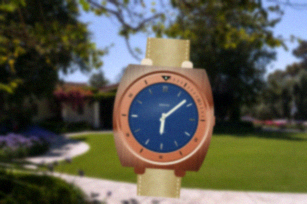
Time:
6h08
